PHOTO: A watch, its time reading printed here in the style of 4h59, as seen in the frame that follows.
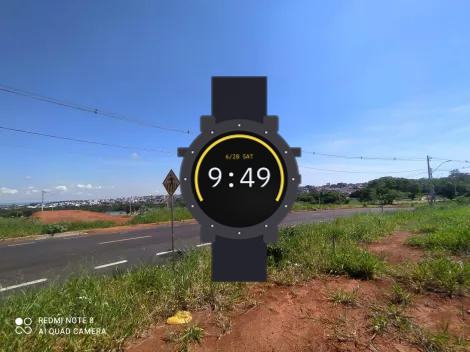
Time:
9h49
